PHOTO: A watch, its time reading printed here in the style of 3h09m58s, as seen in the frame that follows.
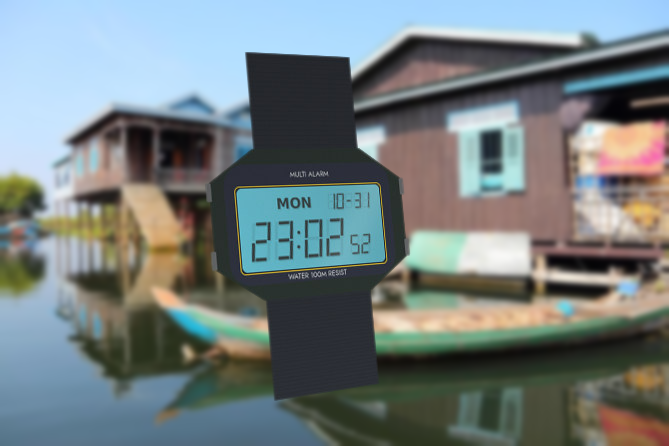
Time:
23h02m52s
